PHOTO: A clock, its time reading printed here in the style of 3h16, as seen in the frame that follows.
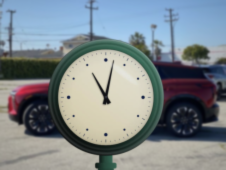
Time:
11h02
